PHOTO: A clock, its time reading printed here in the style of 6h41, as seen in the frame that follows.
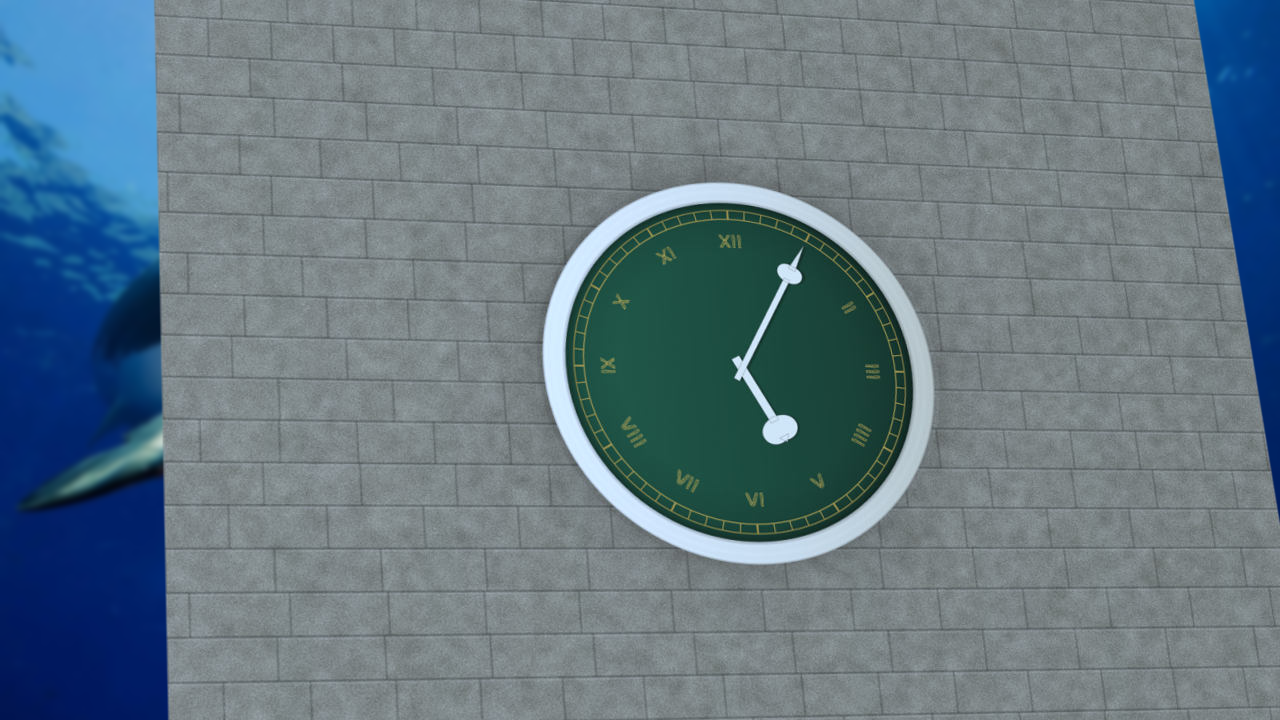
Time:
5h05
